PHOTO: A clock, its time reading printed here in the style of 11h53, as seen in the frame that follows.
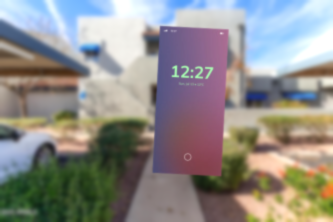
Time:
12h27
